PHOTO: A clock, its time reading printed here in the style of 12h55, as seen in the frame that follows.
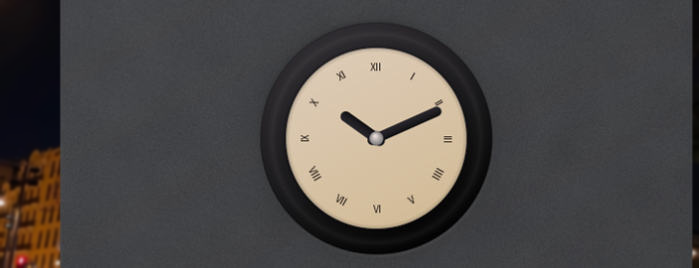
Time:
10h11
